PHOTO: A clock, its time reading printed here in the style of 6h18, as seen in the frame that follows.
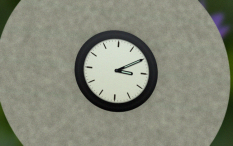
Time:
3h10
